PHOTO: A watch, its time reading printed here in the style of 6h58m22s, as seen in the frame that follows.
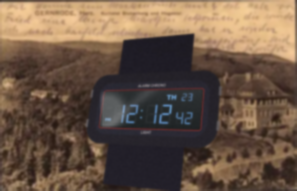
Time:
12h12m42s
